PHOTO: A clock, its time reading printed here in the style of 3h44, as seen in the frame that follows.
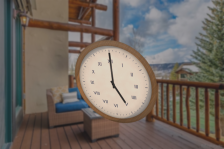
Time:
5h00
